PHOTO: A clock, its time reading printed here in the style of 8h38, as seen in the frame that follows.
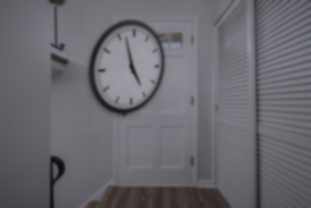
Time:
4h57
